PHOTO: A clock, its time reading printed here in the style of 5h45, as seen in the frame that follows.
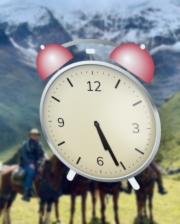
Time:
5h26
